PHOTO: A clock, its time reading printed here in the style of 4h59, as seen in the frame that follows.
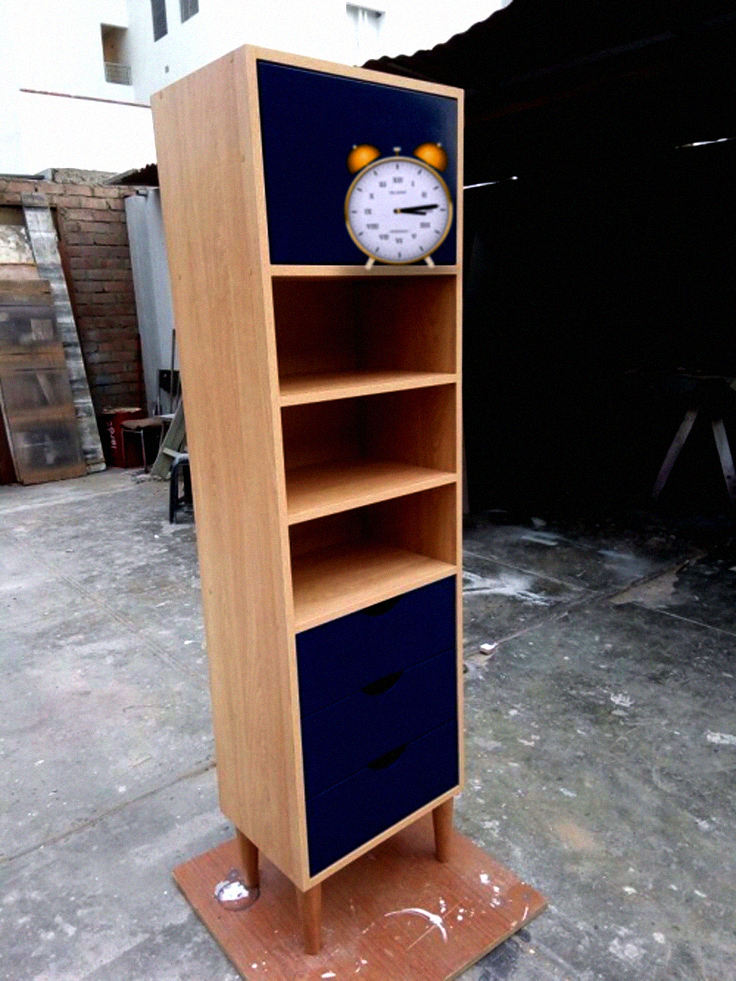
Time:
3h14
